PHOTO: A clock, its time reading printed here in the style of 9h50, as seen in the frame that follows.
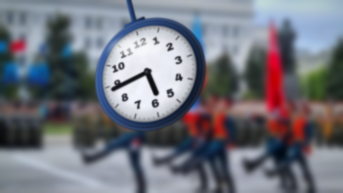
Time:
5h44
